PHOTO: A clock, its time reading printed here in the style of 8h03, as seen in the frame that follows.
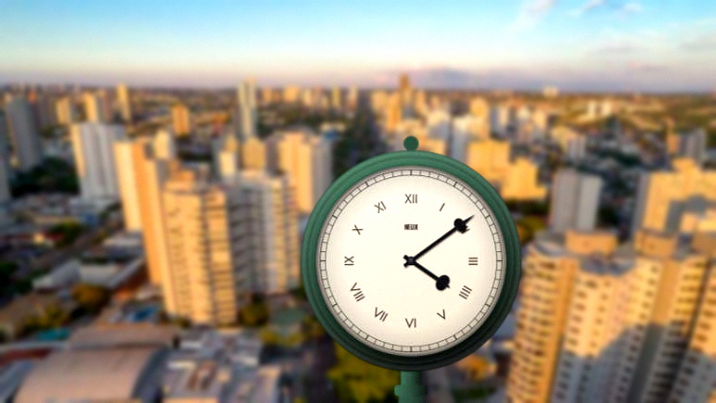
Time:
4h09
